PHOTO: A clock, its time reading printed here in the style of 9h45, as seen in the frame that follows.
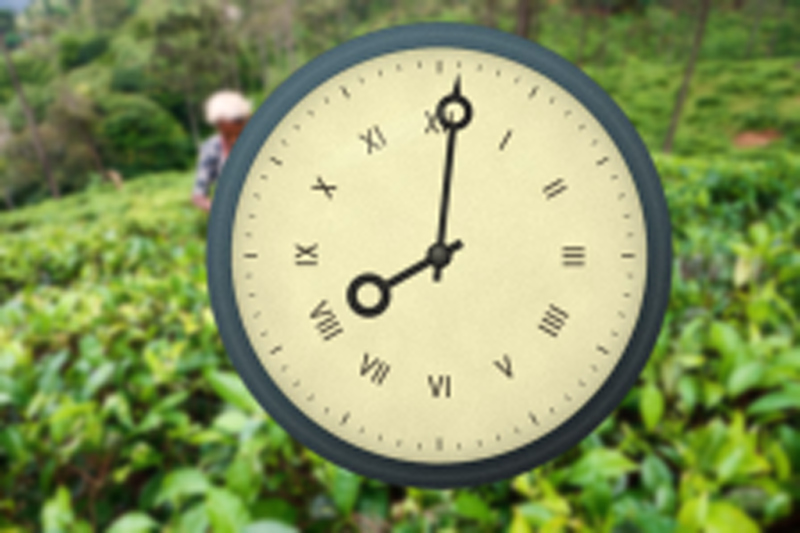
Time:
8h01
